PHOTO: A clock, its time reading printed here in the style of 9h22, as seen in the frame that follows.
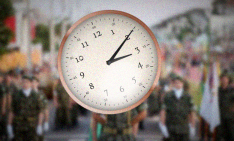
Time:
3h10
